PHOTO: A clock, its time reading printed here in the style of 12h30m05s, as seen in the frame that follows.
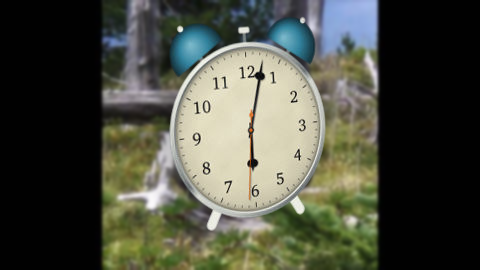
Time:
6h02m31s
